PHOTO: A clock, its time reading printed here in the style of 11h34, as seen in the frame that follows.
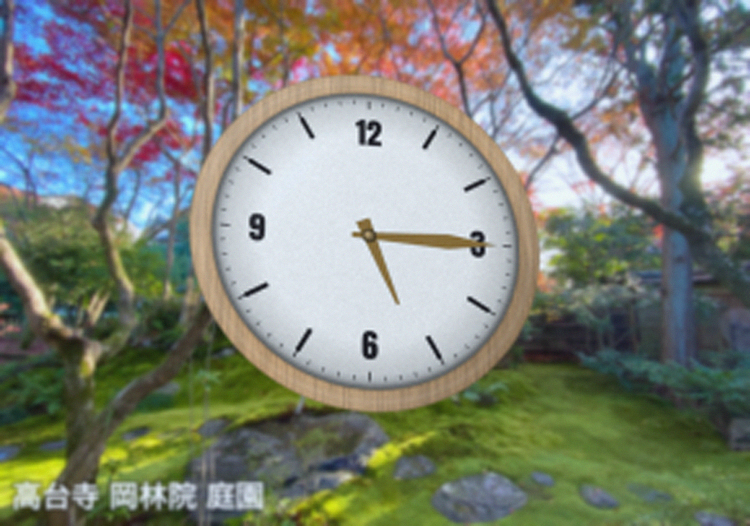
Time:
5h15
